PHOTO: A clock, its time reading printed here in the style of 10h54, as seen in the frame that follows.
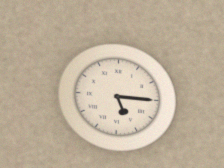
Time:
5h15
